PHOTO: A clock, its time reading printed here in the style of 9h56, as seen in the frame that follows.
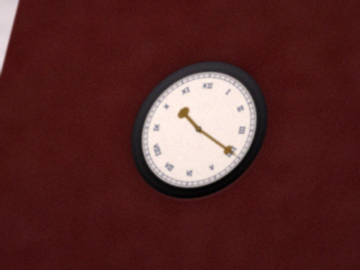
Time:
10h20
